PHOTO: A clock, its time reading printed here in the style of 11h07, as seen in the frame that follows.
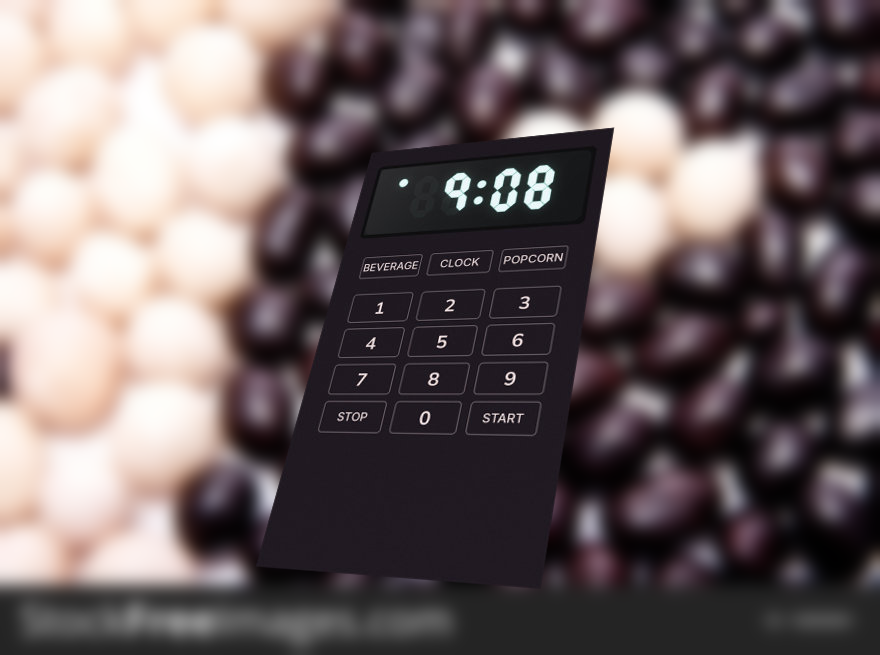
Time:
9h08
